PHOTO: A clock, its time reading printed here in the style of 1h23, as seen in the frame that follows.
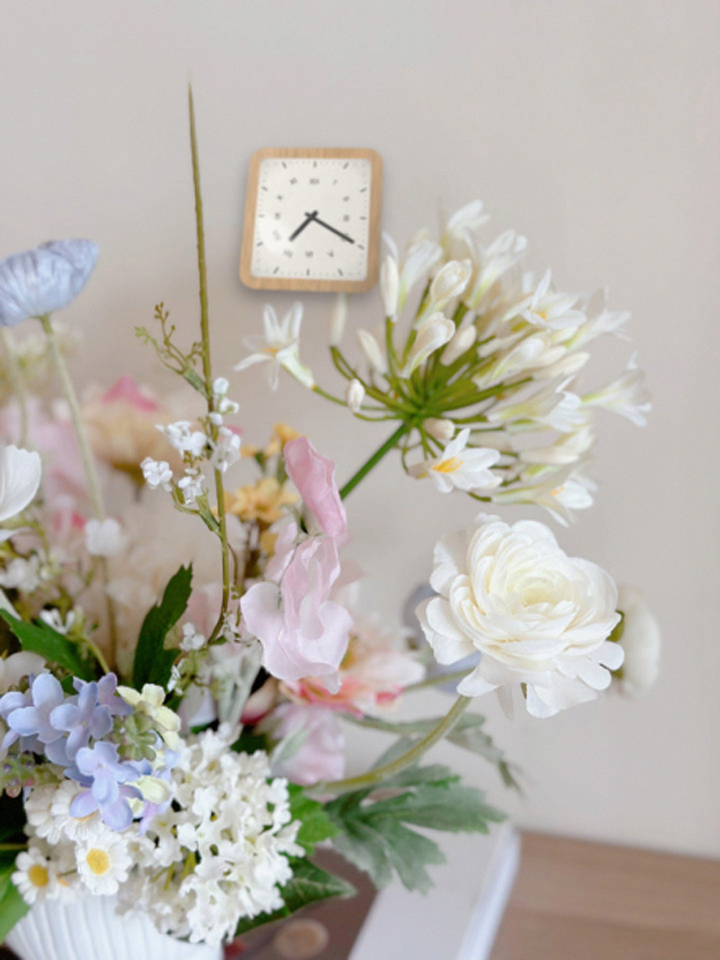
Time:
7h20
